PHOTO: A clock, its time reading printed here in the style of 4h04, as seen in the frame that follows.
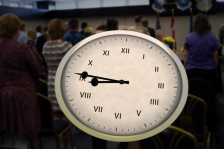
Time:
8h46
